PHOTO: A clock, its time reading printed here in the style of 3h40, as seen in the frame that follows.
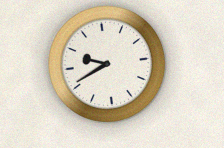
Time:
9h41
